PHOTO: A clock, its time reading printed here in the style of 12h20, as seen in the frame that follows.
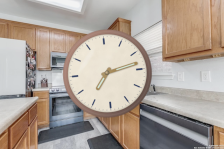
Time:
7h13
